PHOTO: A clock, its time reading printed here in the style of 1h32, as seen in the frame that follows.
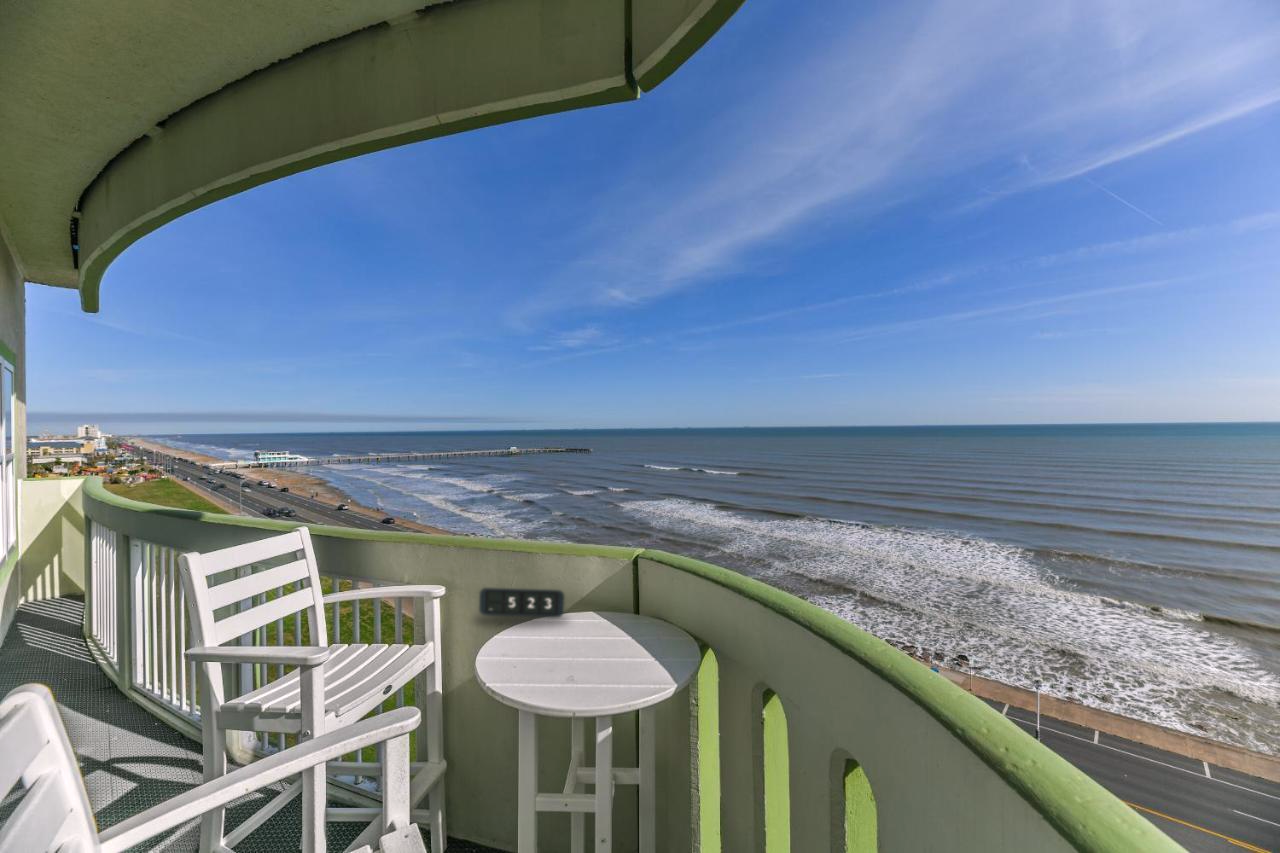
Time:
5h23
